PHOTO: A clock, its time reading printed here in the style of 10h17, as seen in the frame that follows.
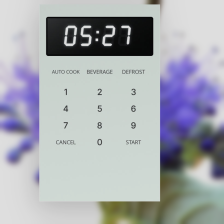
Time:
5h27
